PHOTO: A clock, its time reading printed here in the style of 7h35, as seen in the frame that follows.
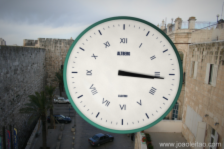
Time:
3h16
